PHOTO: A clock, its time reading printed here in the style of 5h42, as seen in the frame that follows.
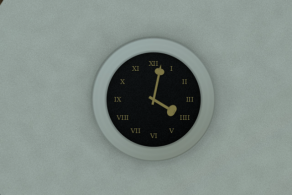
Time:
4h02
